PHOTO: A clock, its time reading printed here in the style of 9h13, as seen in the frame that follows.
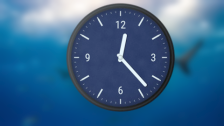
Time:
12h23
